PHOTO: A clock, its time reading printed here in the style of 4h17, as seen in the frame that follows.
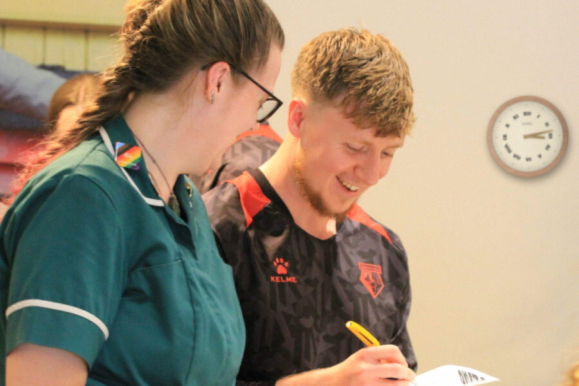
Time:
3h13
